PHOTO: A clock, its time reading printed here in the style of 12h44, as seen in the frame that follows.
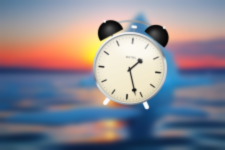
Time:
1h27
